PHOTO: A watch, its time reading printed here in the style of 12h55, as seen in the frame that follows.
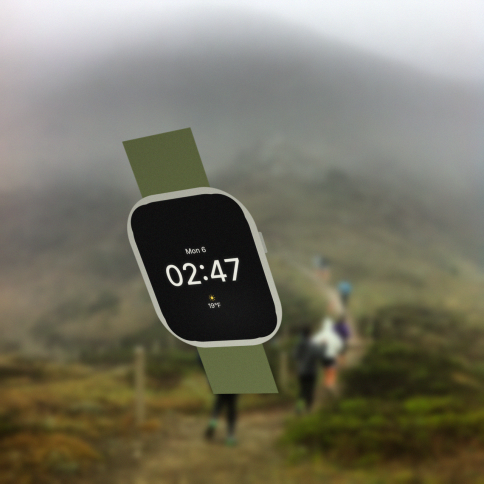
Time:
2h47
